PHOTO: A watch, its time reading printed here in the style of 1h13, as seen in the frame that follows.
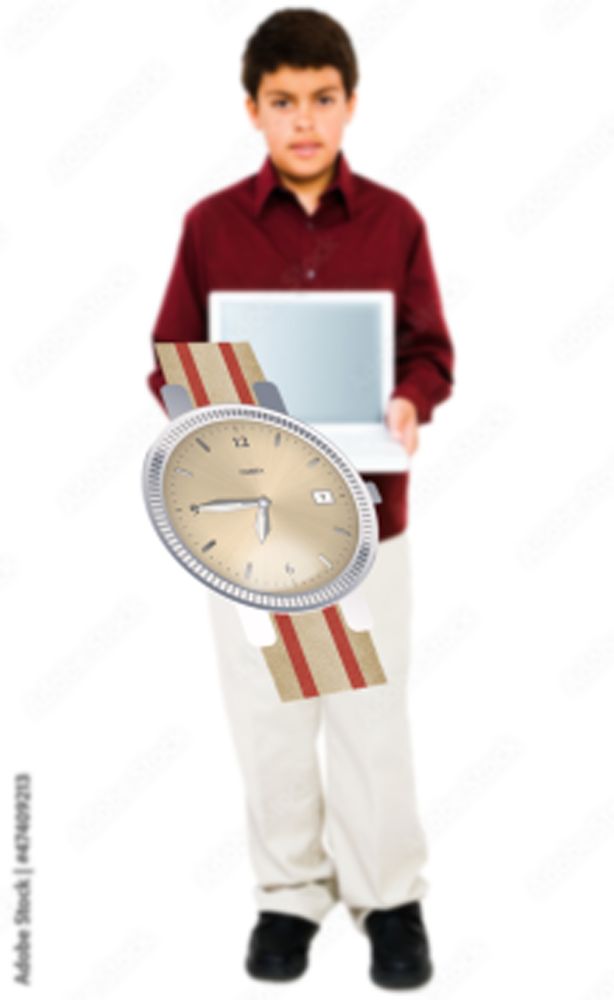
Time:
6h45
